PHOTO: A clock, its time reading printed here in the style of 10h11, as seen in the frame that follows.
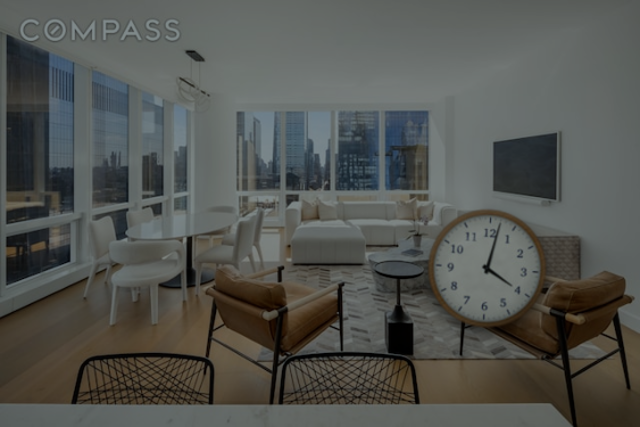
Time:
4h02
